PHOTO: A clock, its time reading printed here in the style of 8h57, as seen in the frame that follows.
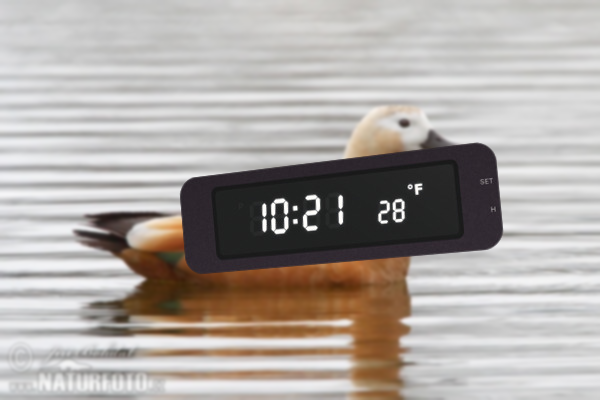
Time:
10h21
